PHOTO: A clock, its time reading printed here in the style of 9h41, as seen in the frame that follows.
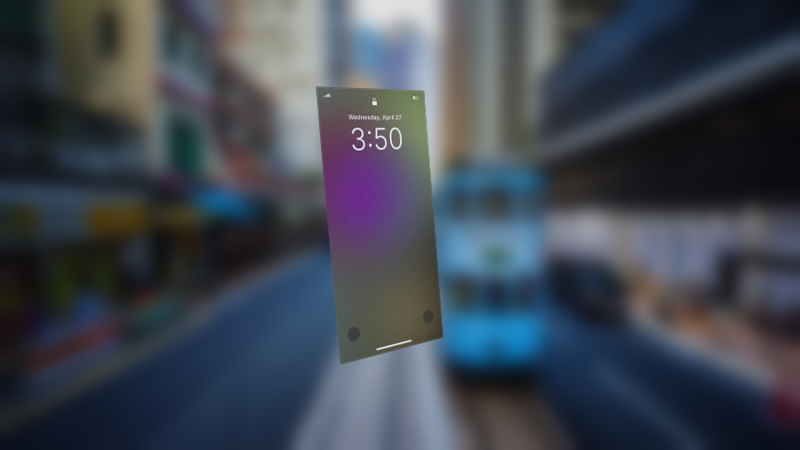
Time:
3h50
